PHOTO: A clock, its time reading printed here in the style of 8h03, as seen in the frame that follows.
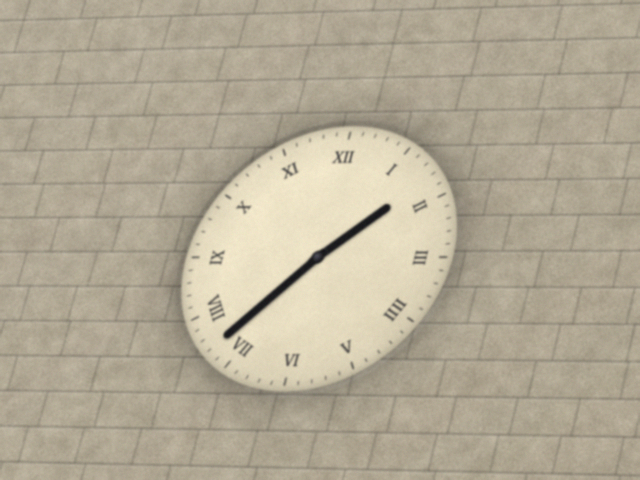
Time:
1h37
